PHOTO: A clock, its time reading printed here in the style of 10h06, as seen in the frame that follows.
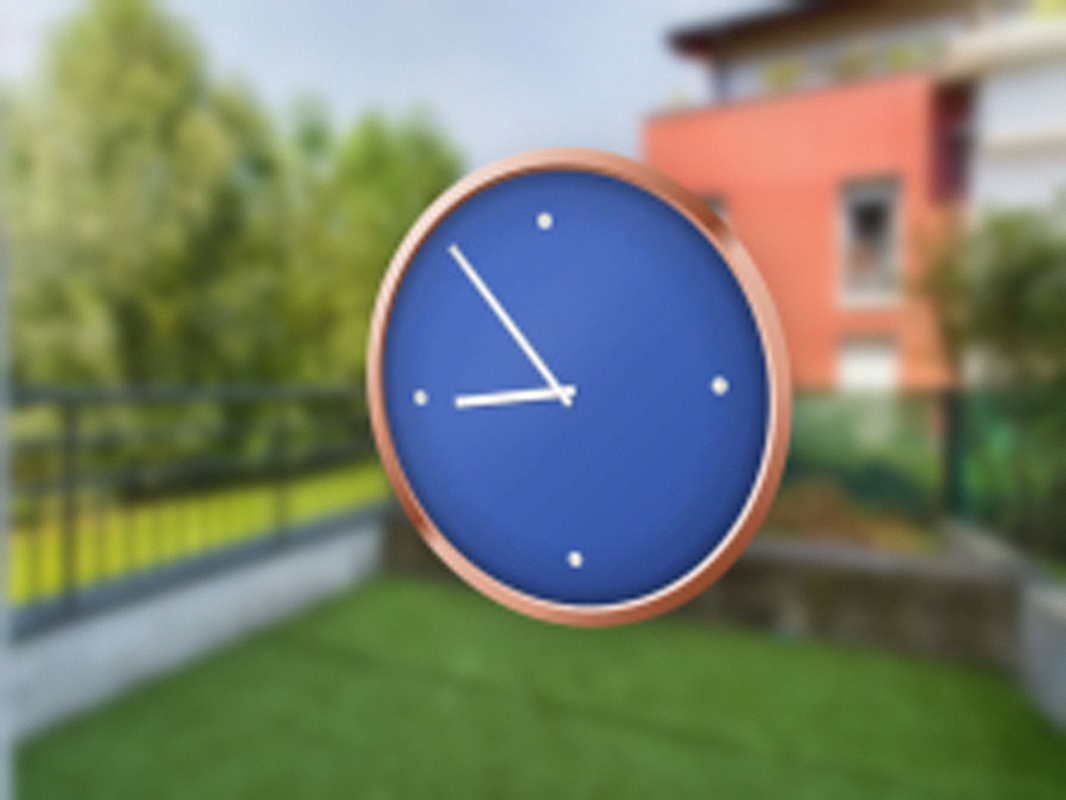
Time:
8h54
